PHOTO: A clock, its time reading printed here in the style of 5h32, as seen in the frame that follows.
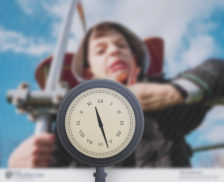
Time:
11h27
